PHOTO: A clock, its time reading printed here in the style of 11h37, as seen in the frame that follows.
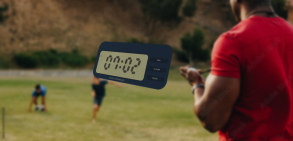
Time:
7h02
